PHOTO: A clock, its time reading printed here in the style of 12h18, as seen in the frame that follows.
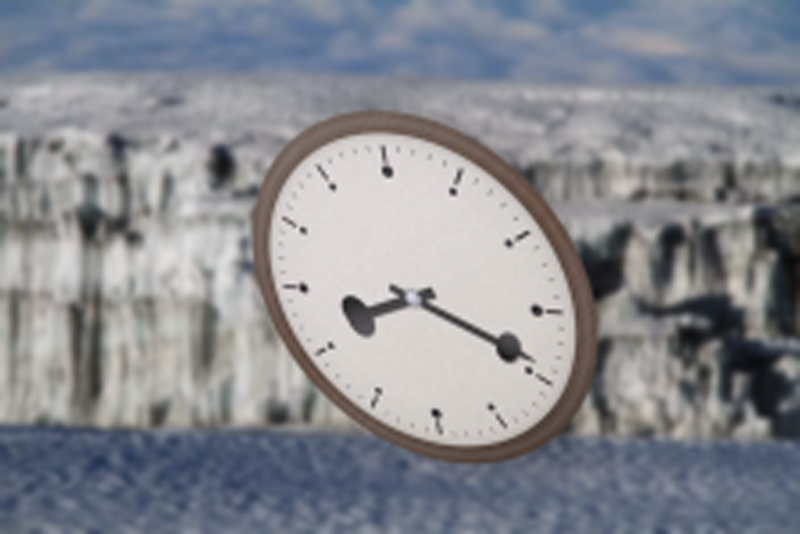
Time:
8h19
